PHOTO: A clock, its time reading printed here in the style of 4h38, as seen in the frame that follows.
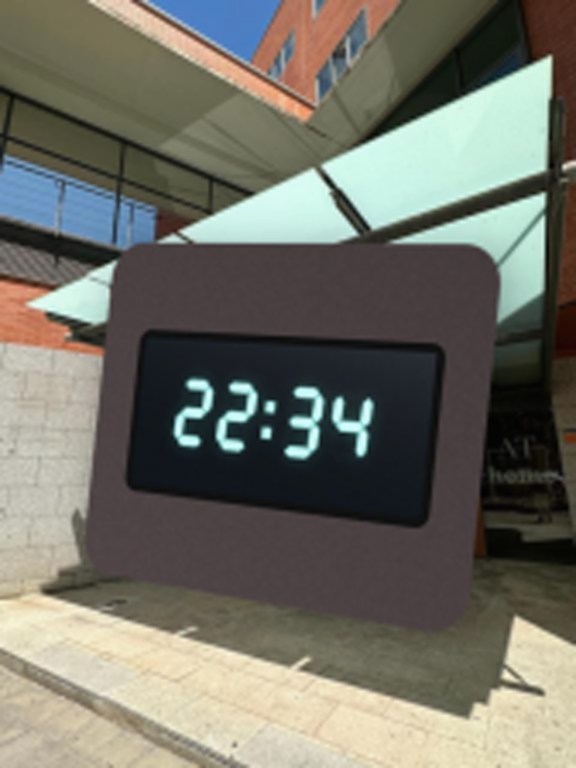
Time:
22h34
